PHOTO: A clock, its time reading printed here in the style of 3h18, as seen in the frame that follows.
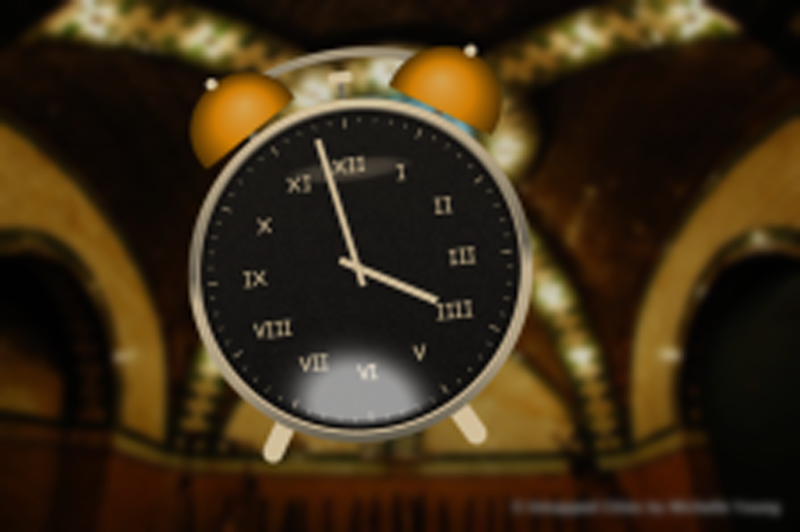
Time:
3h58
